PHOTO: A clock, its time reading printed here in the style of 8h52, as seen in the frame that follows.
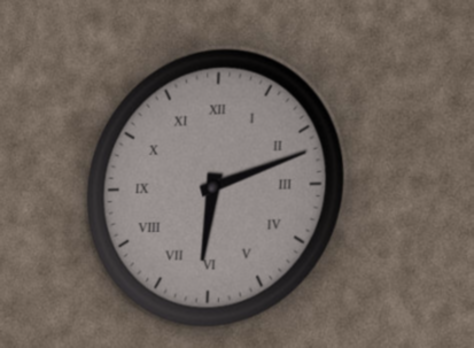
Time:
6h12
